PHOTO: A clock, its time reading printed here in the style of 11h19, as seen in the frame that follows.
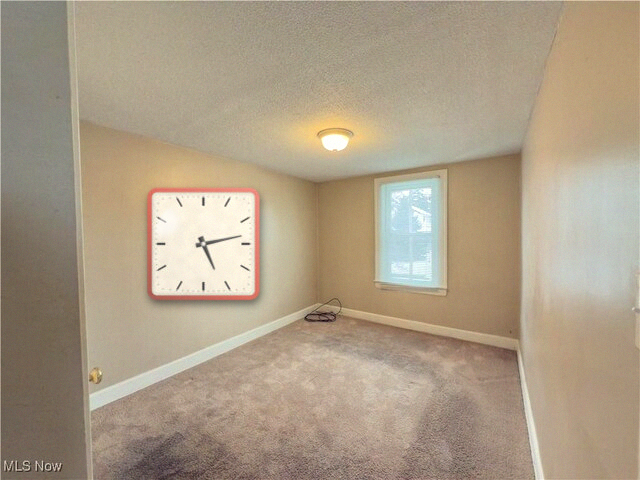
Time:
5h13
